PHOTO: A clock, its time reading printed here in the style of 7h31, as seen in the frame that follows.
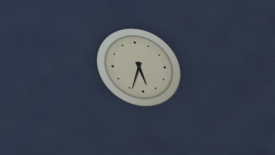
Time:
5h34
